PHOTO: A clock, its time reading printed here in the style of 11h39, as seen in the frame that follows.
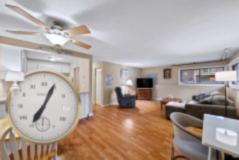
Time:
7h04
